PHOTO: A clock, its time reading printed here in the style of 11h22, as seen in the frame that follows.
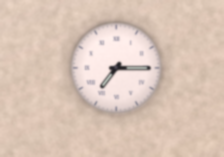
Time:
7h15
